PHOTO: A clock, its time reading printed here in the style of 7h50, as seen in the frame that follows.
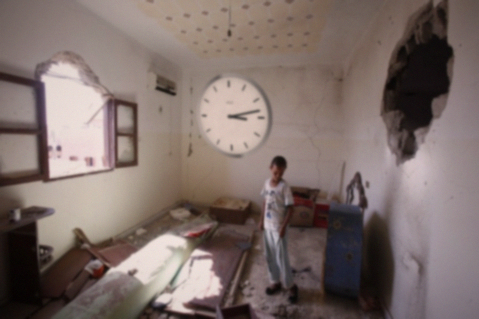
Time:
3h13
